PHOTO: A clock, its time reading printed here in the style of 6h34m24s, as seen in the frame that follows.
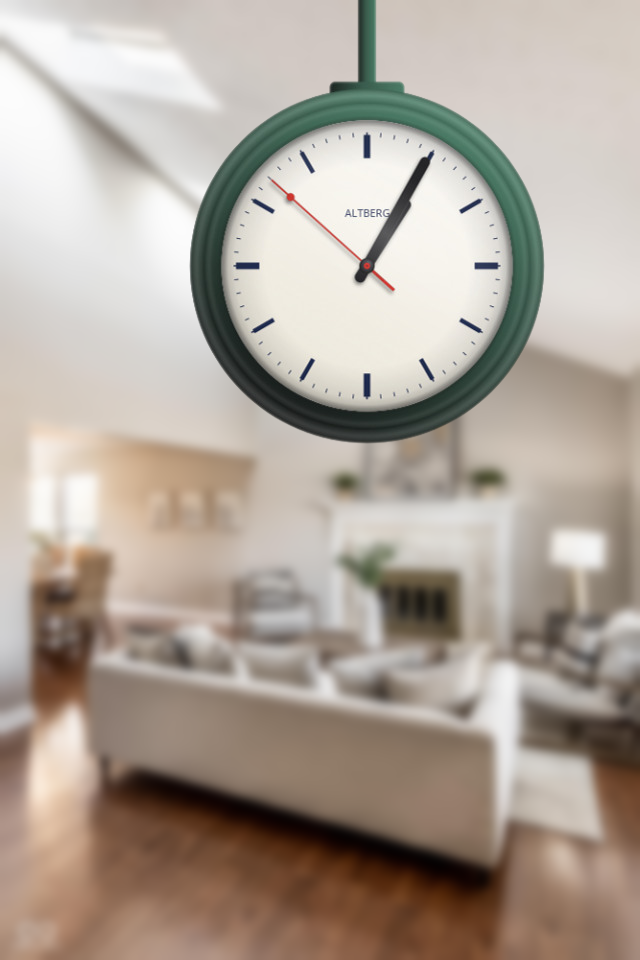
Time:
1h04m52s
